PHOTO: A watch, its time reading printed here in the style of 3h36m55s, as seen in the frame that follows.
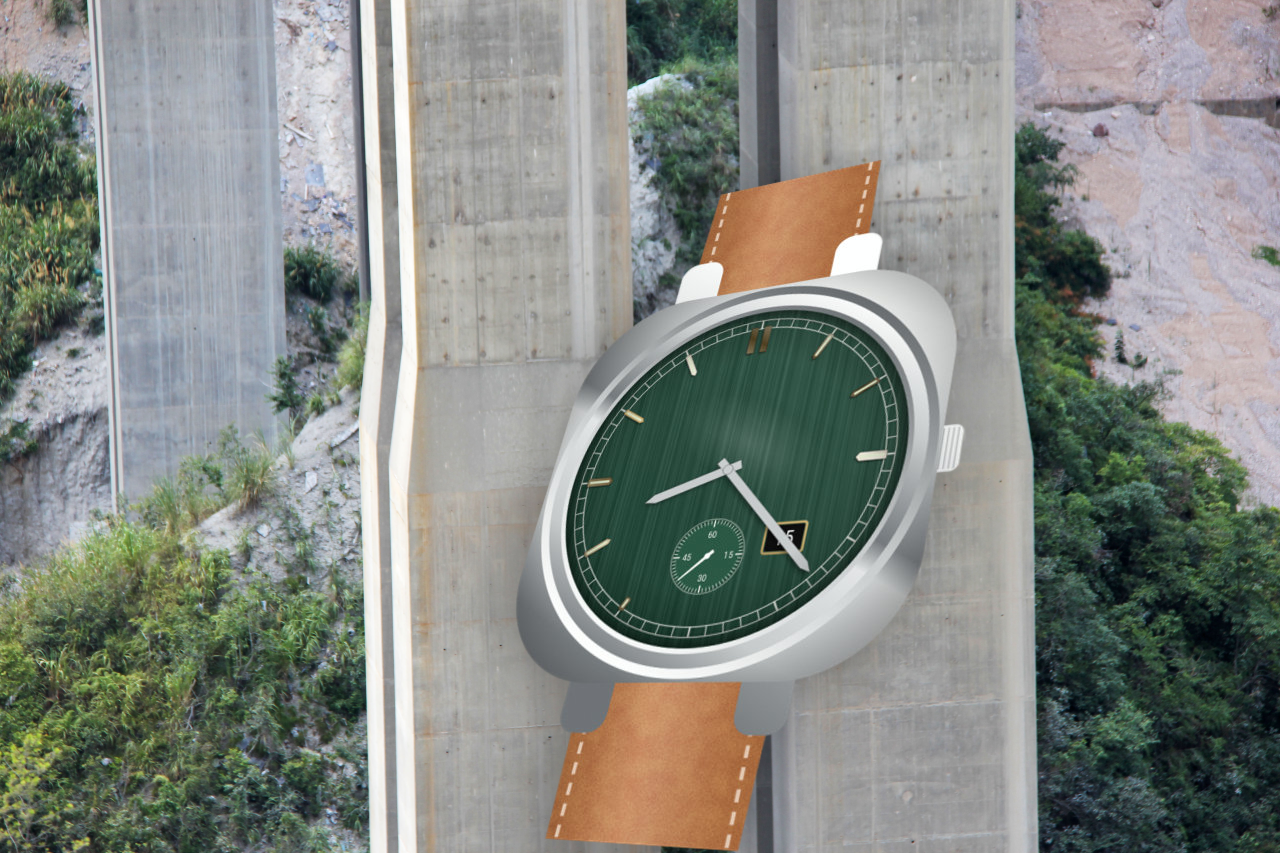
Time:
8h22m38s
